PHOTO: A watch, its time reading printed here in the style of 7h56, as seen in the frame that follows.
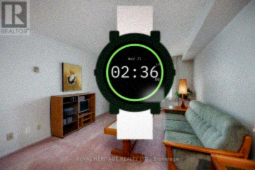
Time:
2h36
